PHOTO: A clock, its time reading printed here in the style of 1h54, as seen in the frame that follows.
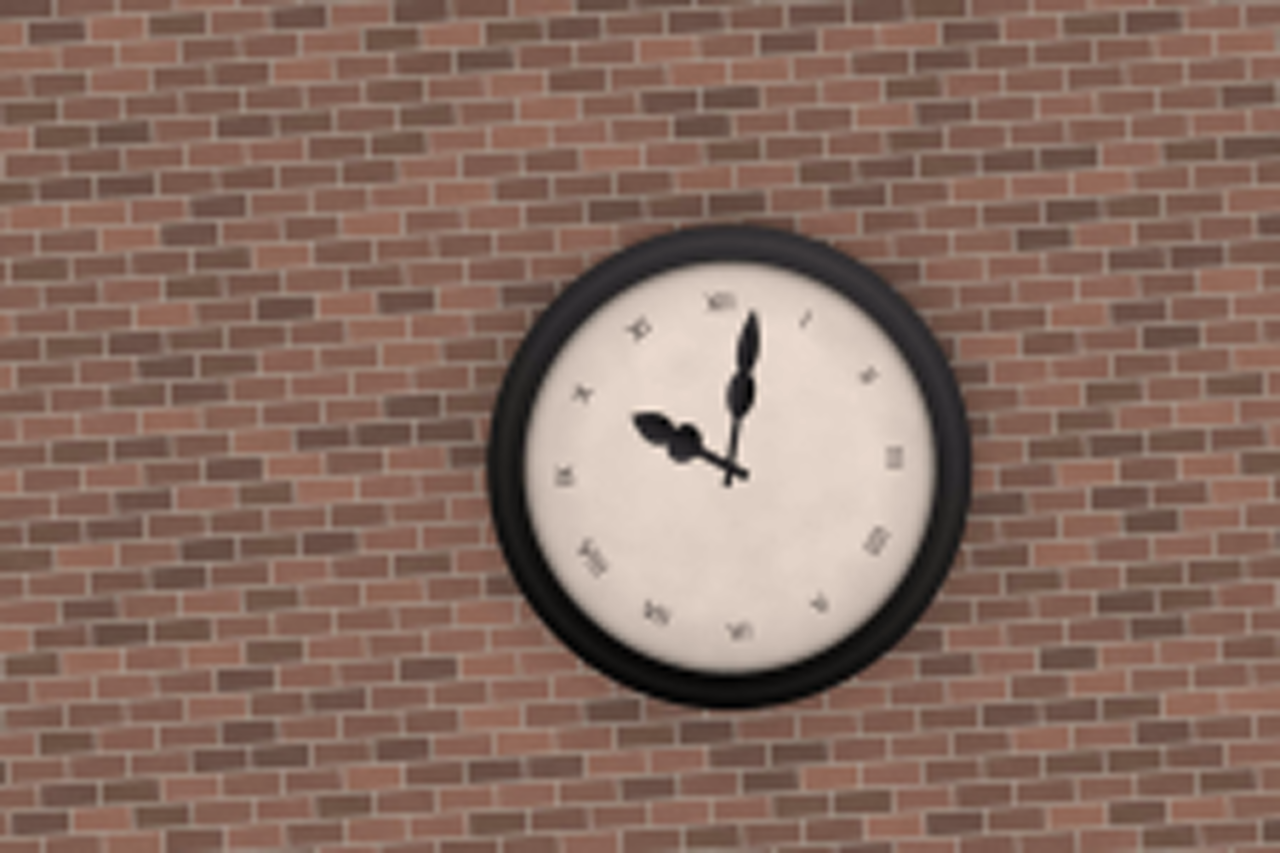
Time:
10h02
